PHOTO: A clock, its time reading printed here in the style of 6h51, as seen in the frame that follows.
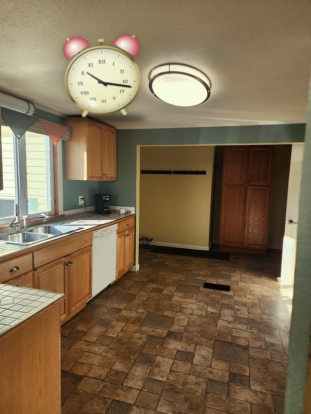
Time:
10h17
